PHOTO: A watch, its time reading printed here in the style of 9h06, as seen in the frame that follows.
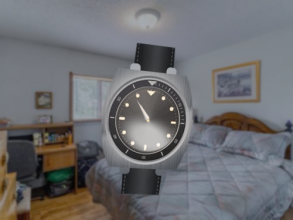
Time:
10h54
